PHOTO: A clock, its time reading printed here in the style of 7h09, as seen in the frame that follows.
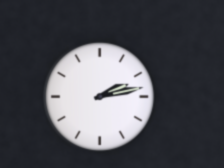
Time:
2h13
